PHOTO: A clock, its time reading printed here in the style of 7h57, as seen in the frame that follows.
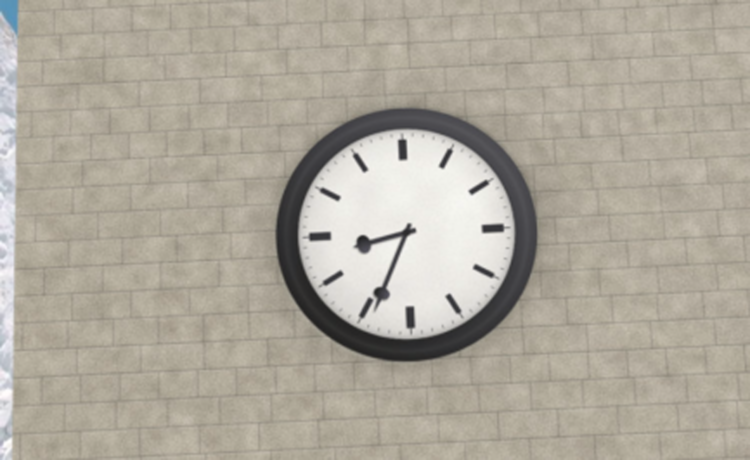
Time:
8h34
